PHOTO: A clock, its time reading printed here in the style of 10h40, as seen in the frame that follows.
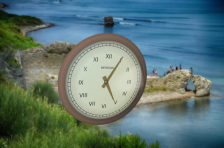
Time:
5h05
